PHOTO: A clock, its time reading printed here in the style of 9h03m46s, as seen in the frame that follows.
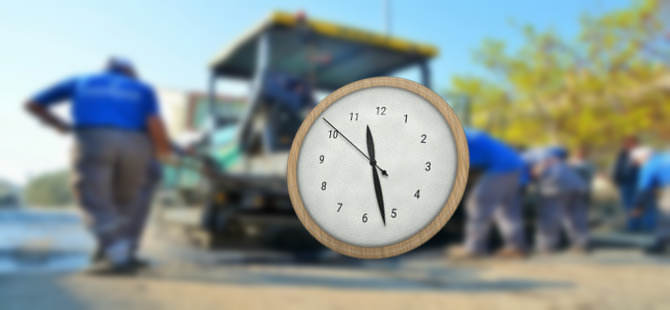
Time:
11h26m51s
